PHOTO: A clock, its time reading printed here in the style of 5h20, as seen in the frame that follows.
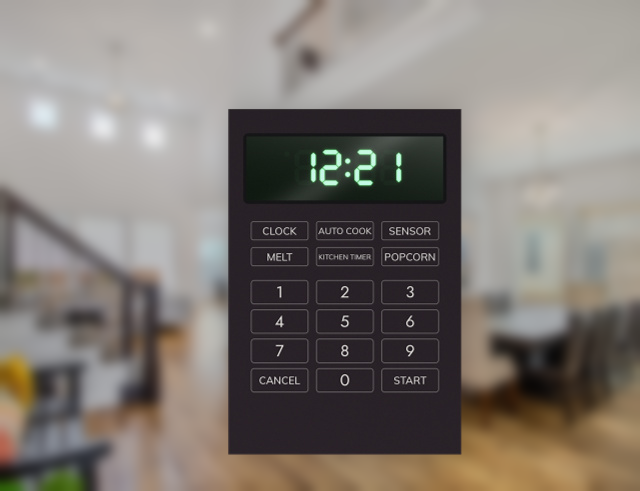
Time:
12h21
